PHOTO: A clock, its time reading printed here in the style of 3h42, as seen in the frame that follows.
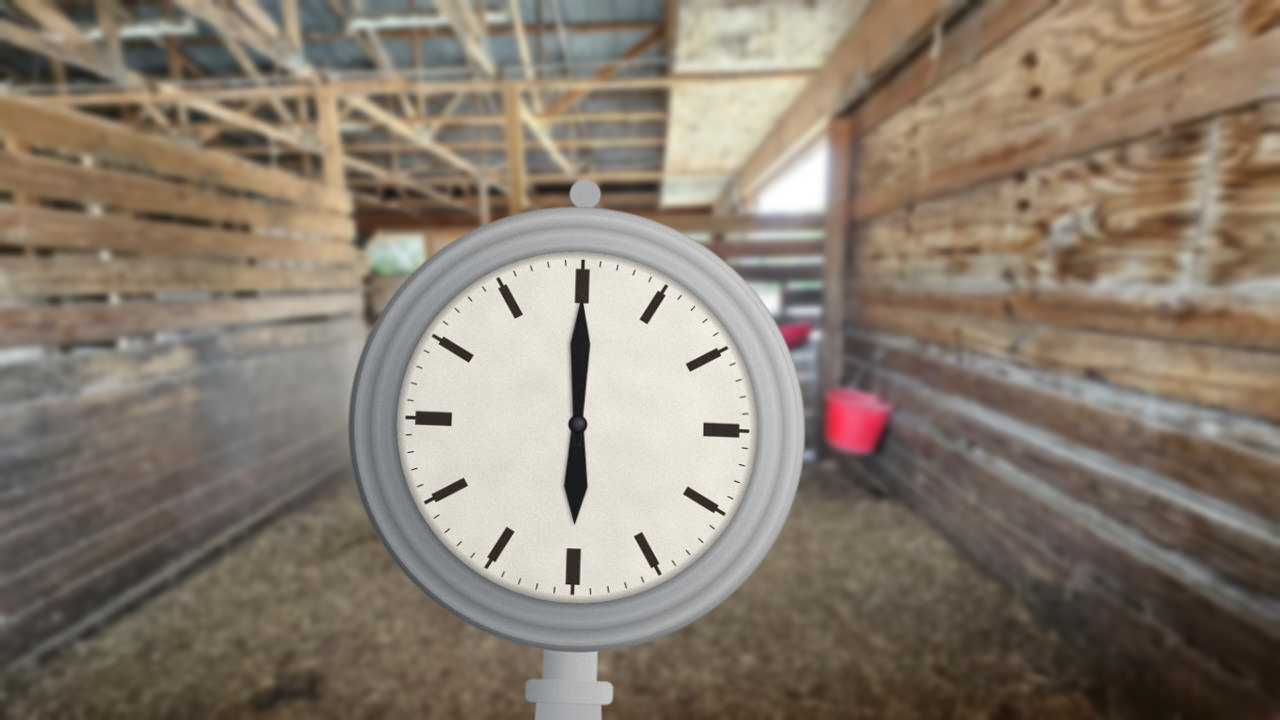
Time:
6h00
